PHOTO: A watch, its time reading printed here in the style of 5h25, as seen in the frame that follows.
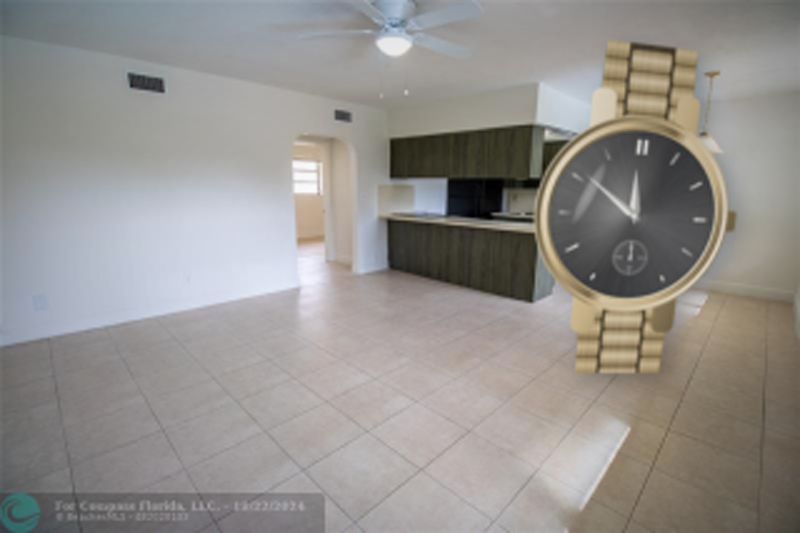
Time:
11h51
